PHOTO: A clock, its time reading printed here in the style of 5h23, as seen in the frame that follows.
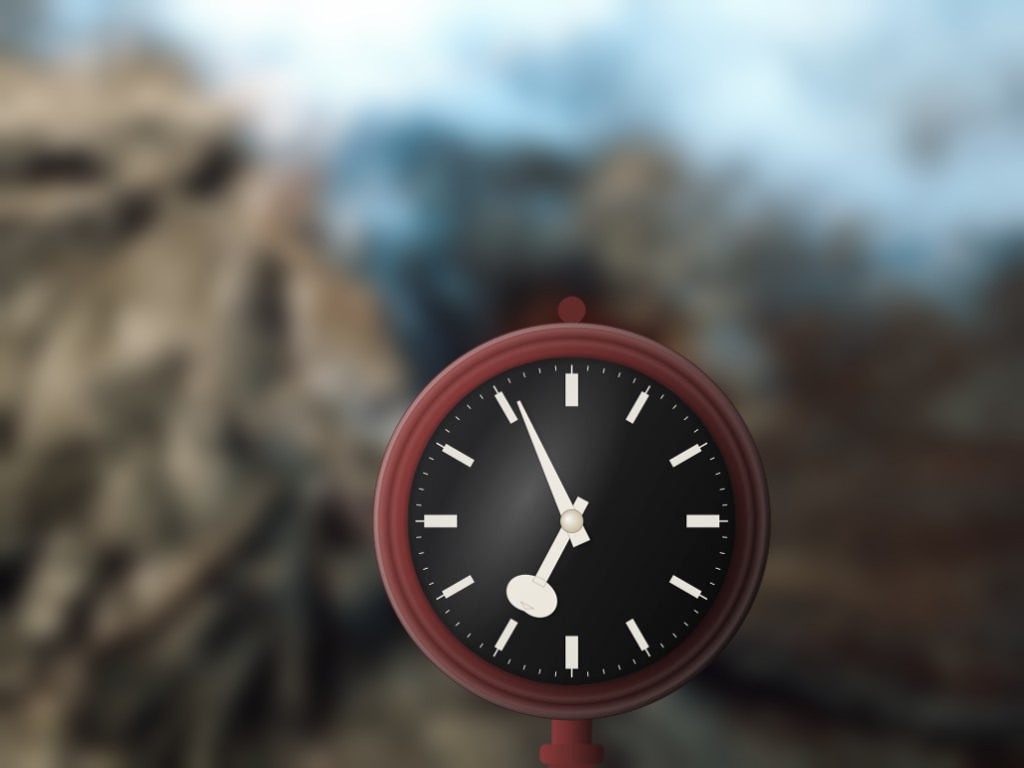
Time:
6h56
